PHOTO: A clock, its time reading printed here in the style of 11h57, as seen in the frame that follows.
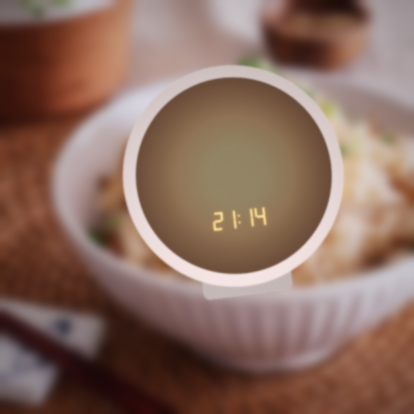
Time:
21h14
